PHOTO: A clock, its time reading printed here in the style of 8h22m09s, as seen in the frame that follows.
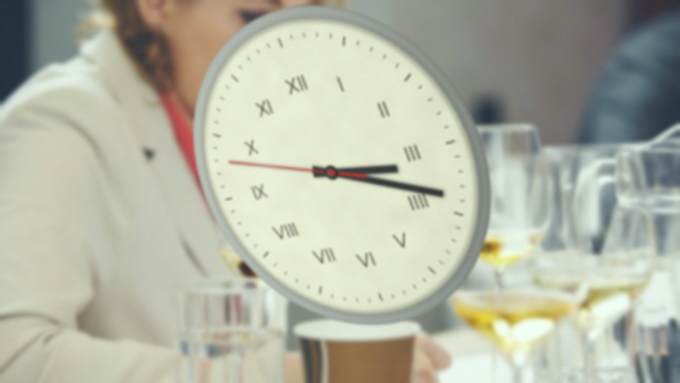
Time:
3h18m48s
